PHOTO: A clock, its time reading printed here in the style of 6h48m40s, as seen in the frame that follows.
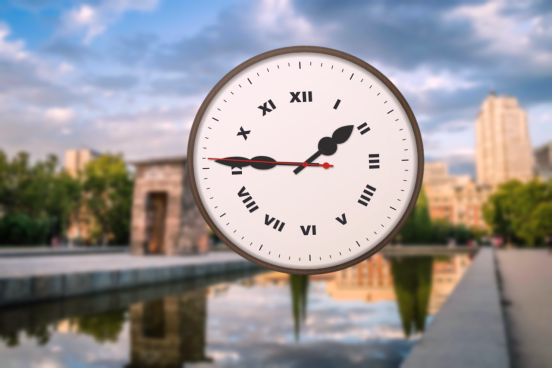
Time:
1h45m46s
